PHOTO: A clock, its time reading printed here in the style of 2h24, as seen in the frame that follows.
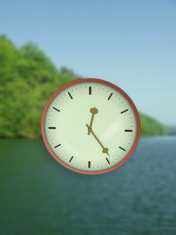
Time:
12h24
